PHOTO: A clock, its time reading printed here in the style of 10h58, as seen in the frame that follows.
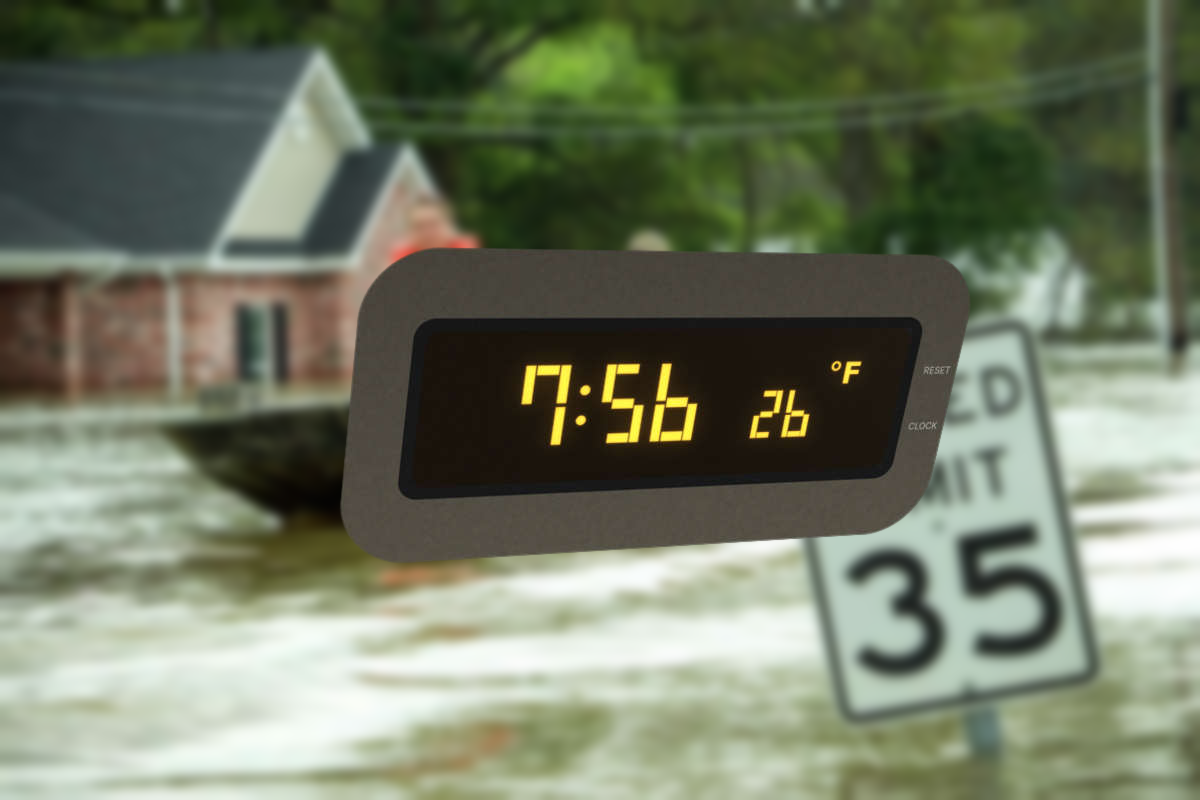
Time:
7h56
